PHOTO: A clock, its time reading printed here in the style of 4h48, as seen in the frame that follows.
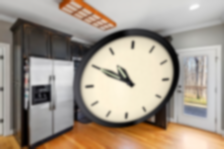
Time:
10h50
